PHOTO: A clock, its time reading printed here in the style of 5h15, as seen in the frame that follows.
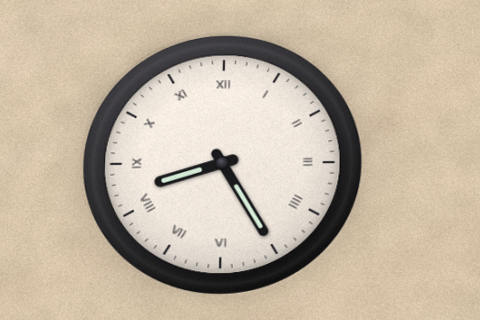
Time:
8h25
